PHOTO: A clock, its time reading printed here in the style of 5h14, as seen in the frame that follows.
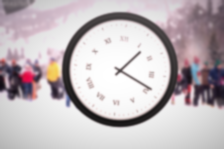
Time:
1h19
